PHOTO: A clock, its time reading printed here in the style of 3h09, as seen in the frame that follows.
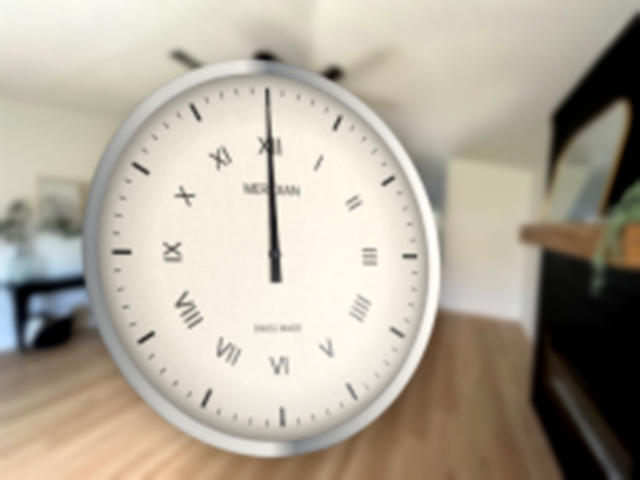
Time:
12h00
